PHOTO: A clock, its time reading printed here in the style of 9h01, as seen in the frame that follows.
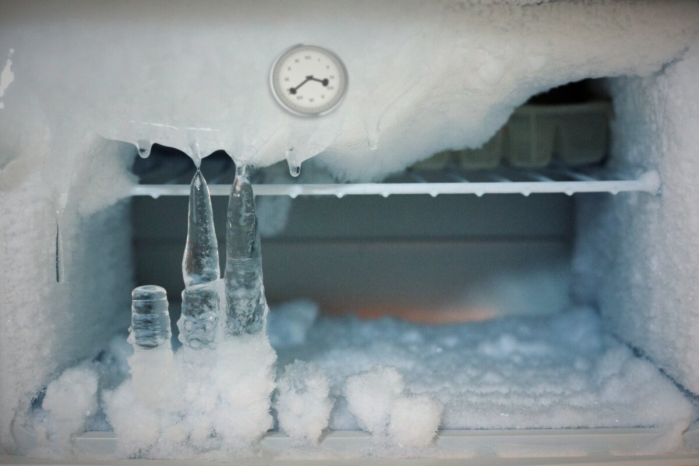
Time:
3h39
